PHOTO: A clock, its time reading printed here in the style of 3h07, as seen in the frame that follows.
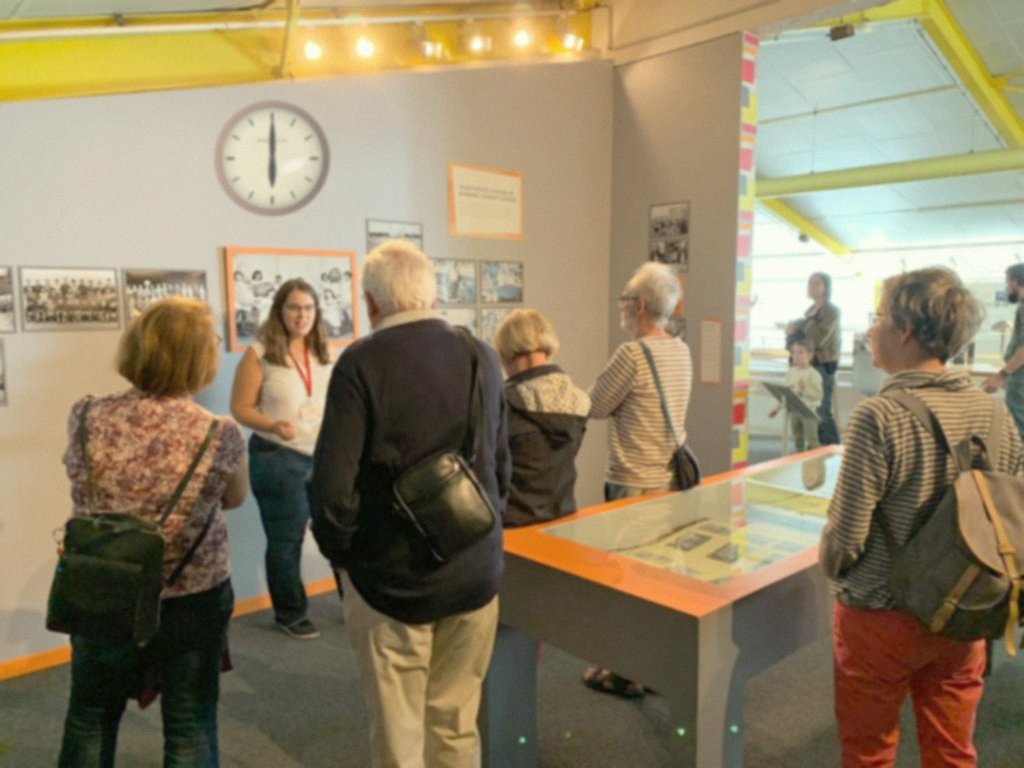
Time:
6h00
